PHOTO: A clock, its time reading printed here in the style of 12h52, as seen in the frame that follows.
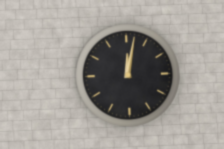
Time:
12h02
